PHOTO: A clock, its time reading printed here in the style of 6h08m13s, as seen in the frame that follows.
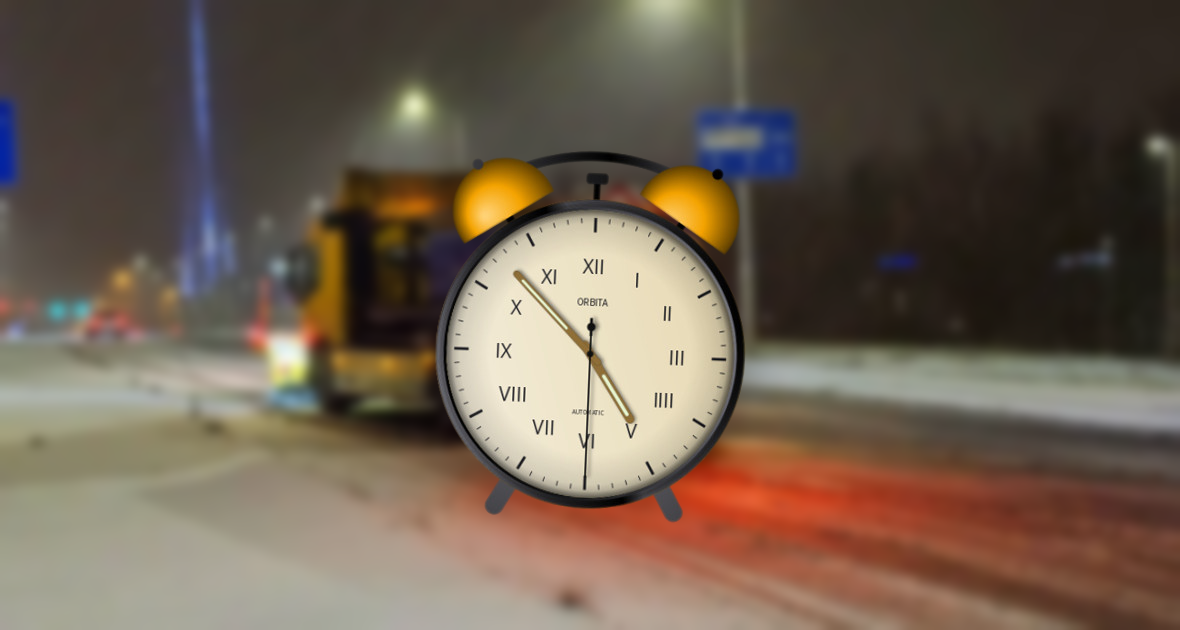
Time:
4h52m30s
